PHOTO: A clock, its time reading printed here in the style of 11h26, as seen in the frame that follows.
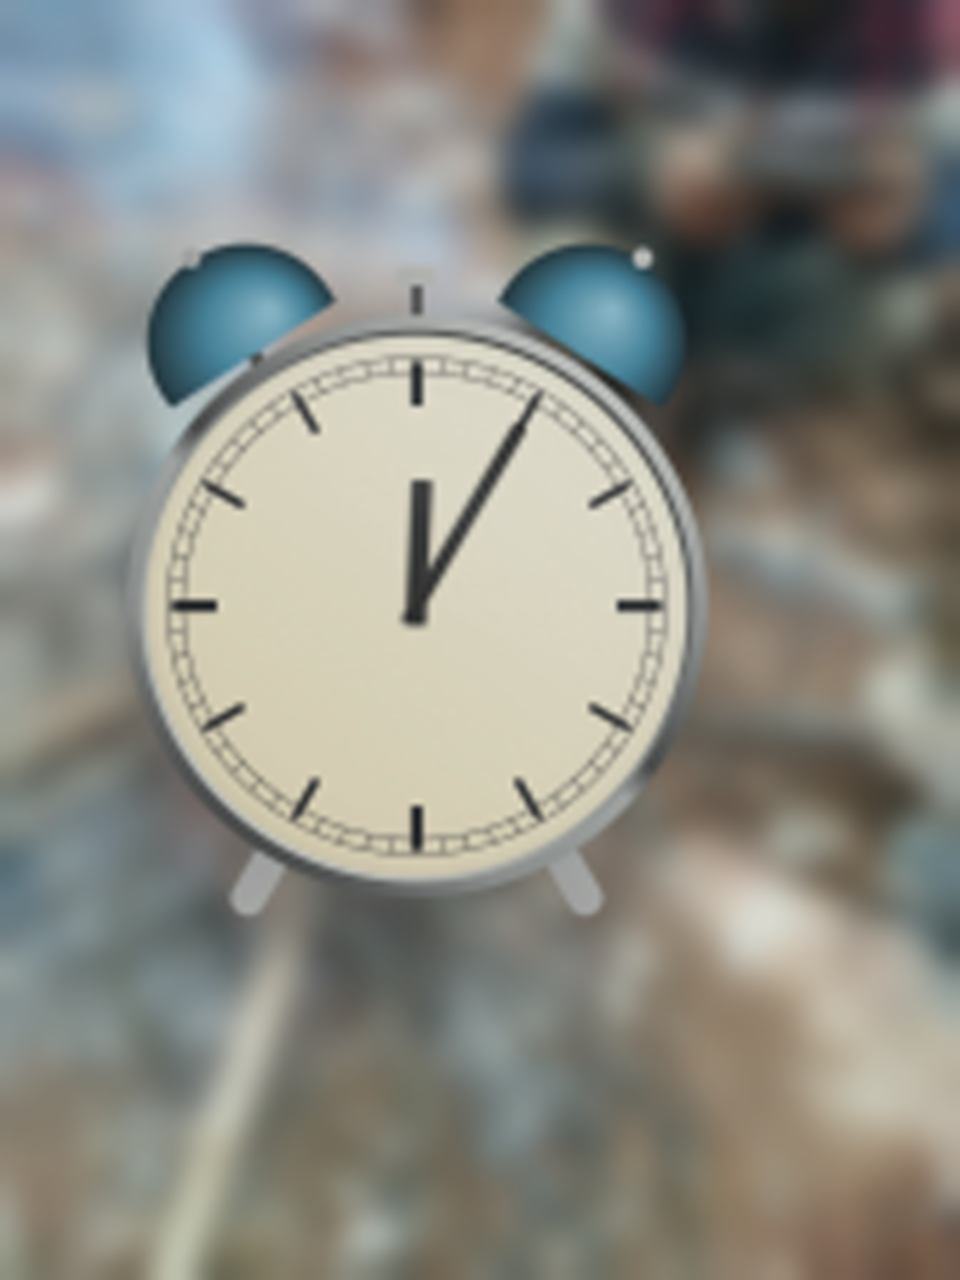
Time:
12h05
